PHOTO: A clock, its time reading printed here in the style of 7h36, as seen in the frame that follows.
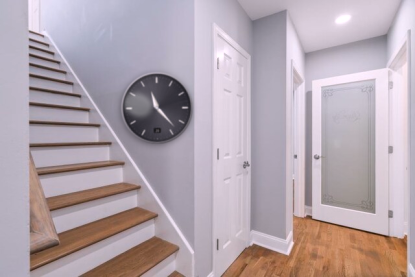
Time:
11h23
